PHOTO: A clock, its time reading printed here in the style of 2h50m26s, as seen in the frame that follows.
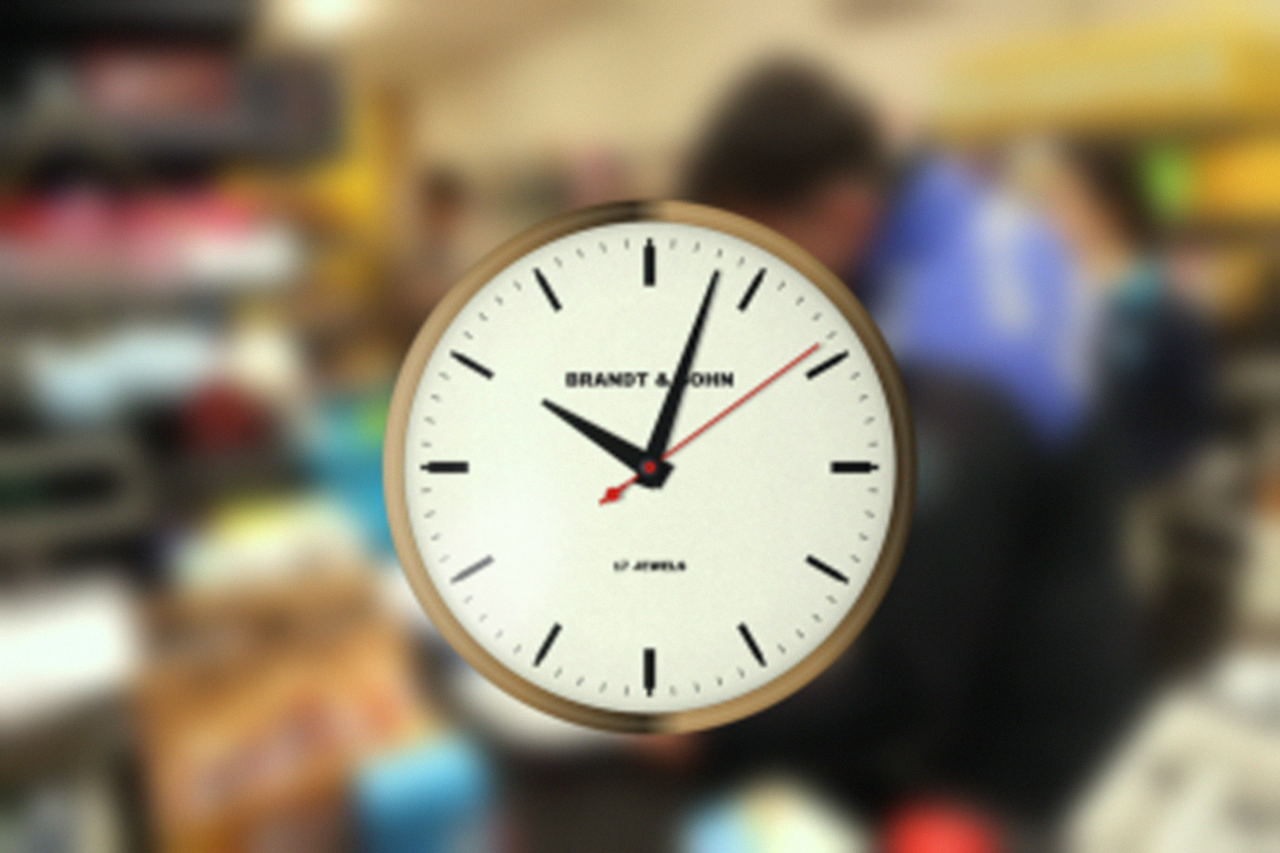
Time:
10h03m09s
